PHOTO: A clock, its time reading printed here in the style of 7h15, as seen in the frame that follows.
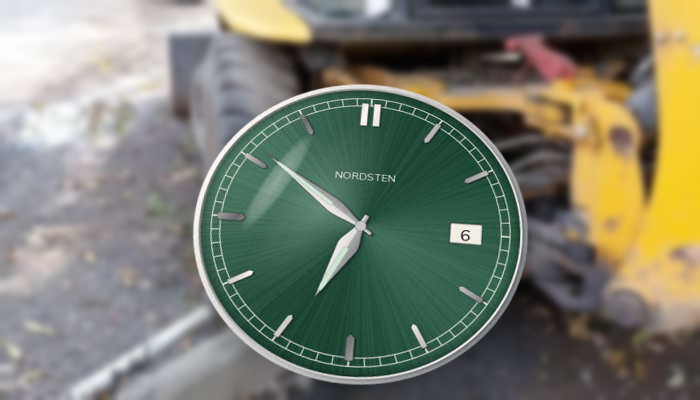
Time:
6h51
